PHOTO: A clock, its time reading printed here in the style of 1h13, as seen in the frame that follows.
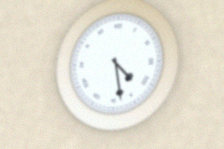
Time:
4h28
